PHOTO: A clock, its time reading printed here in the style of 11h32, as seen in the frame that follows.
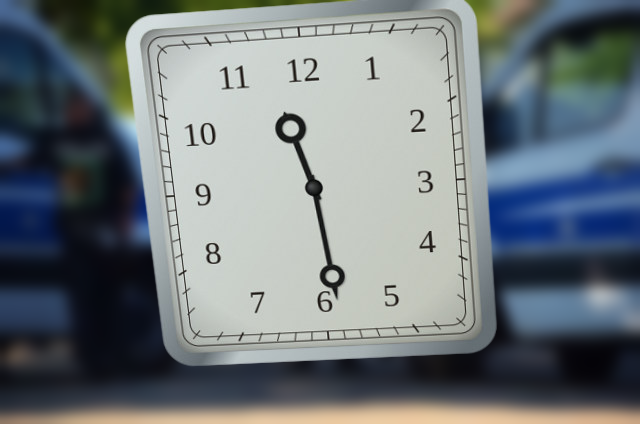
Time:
11h29
